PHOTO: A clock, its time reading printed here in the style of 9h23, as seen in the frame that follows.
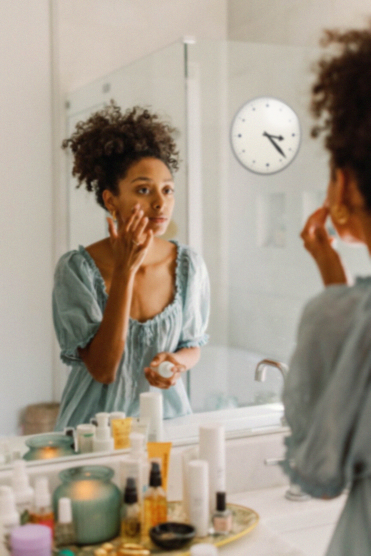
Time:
3h23
